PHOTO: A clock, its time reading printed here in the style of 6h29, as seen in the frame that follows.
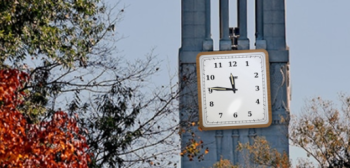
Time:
11h46
